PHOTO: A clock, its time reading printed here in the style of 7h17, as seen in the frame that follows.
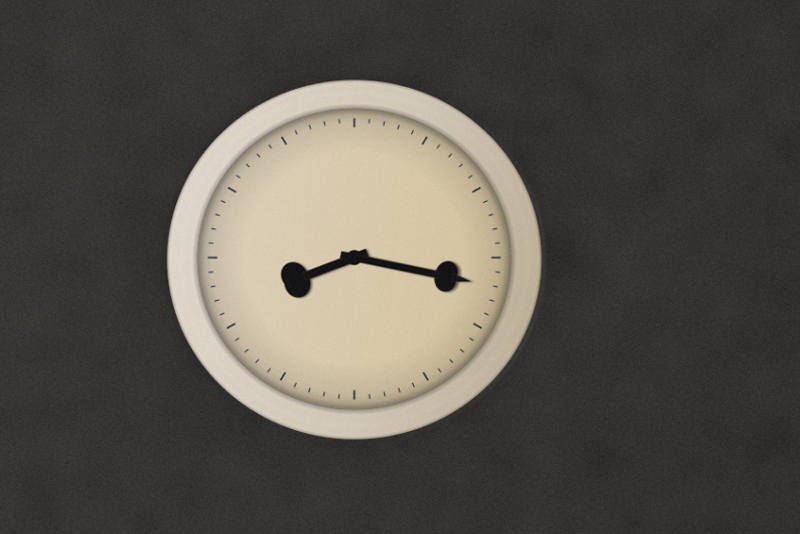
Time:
8h17
